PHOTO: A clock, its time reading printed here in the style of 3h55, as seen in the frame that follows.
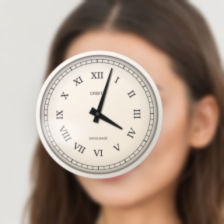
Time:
4h03
